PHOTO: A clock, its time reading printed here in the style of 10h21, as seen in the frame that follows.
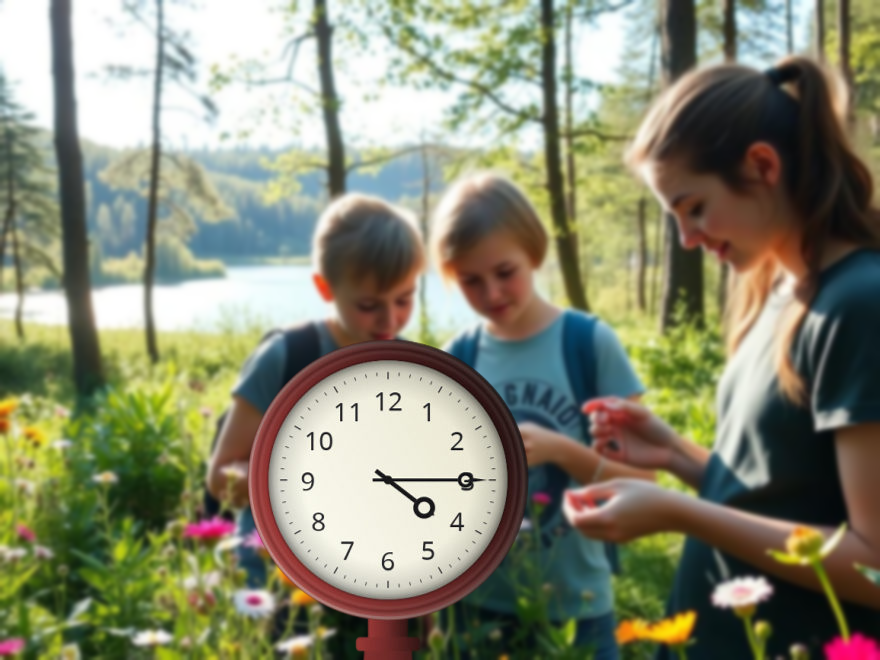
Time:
4h15
